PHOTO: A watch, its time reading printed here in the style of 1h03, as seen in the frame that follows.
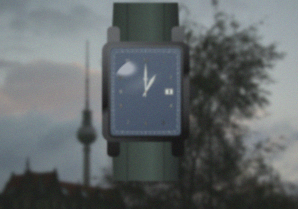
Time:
1h00
